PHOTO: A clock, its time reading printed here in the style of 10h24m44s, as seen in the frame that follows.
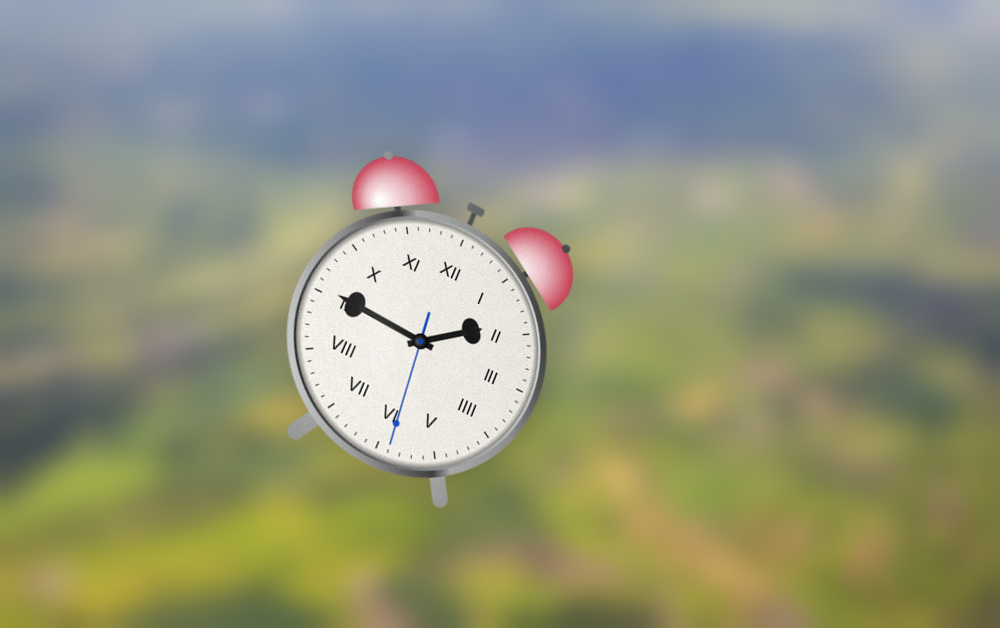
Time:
1h45m29s
